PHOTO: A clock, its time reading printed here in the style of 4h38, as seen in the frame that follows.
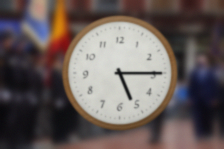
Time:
5h15
